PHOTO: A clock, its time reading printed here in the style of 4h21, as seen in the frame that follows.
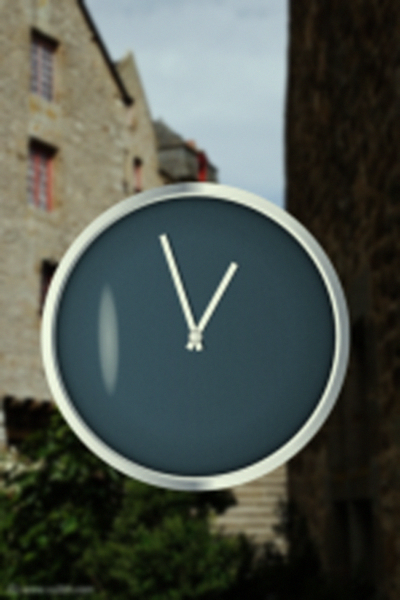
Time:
12h57
